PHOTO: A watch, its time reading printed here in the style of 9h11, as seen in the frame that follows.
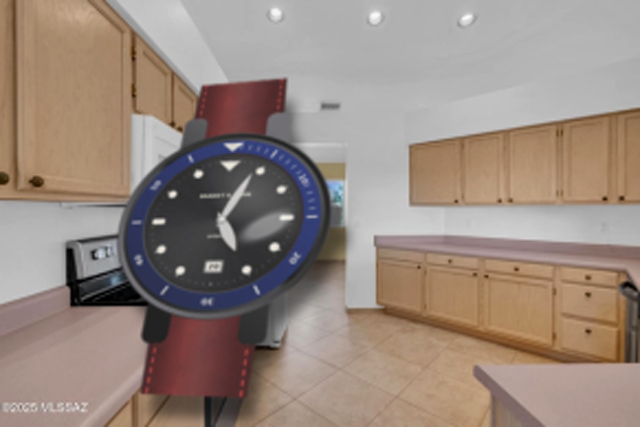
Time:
5h04
